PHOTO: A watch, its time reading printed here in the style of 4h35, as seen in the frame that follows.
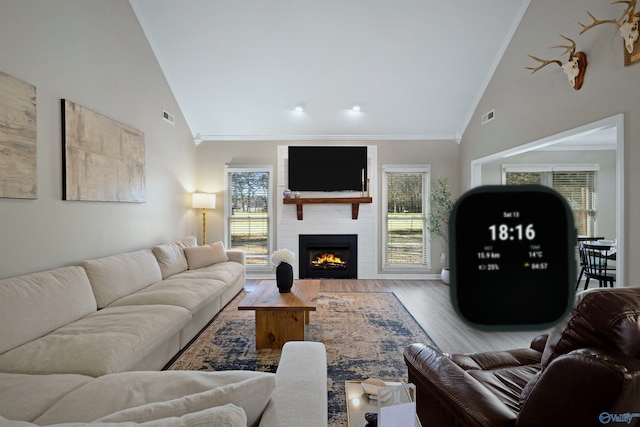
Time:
18h16
